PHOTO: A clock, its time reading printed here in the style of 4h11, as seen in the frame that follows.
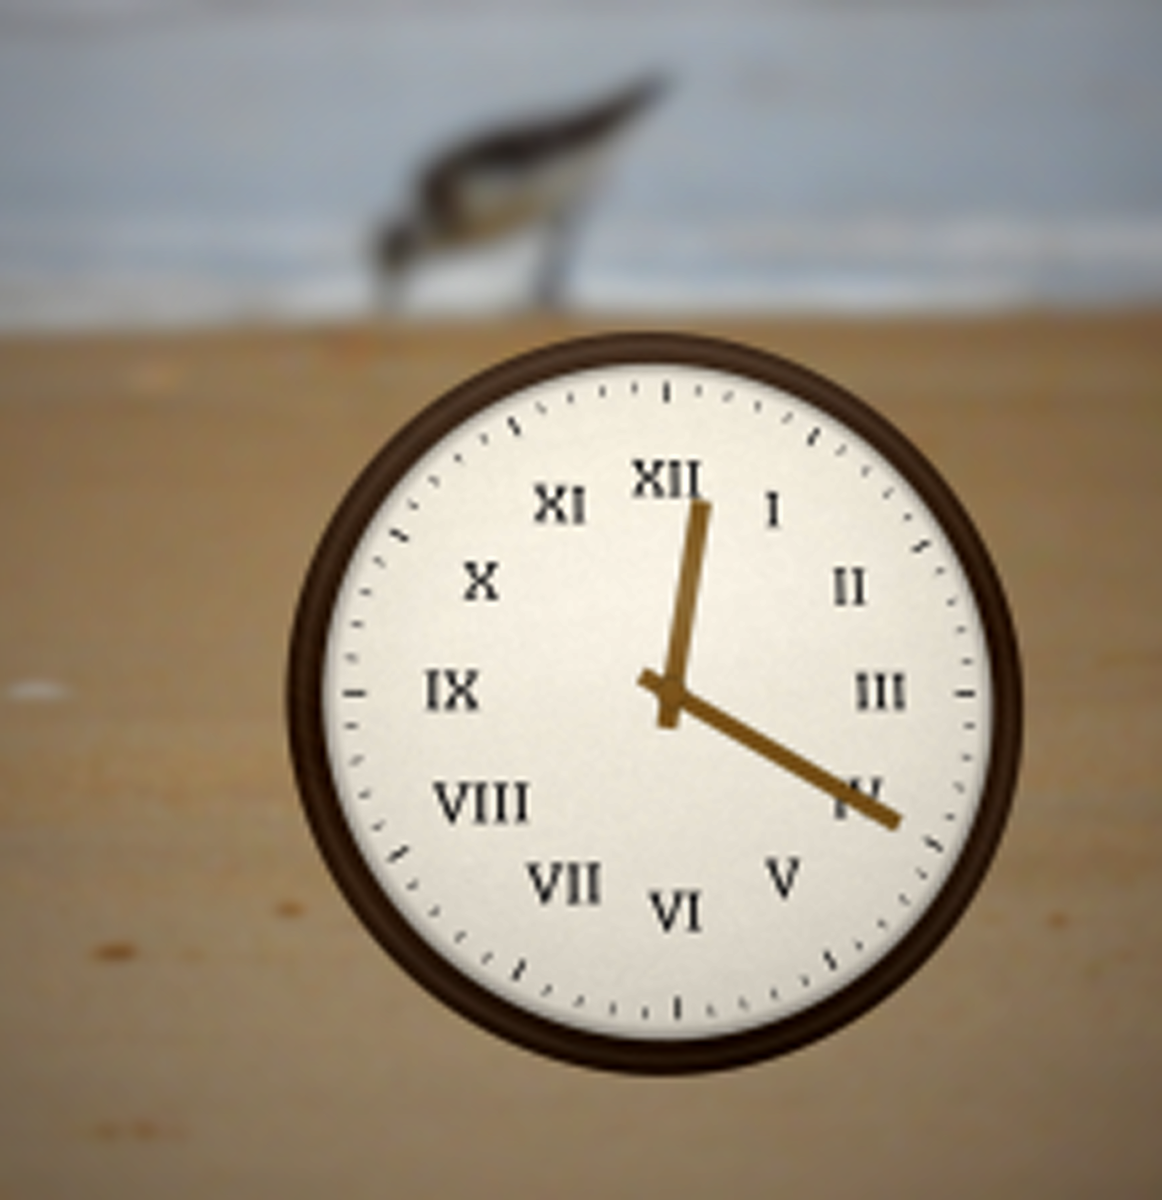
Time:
12h20
